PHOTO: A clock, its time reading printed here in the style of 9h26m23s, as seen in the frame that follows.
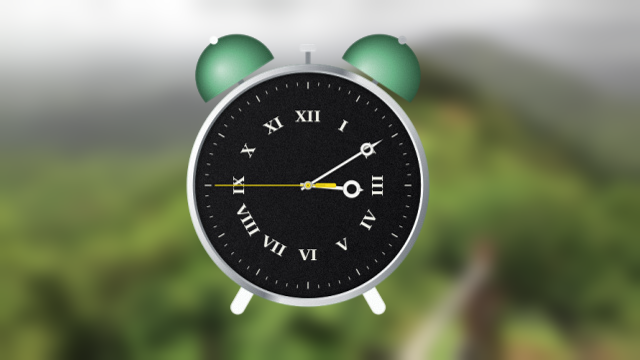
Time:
3h09m45s
